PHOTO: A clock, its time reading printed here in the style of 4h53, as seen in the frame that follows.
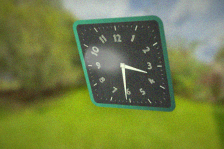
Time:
3h31
